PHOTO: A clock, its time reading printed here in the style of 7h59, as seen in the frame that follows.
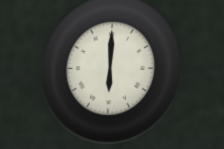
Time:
6h00
